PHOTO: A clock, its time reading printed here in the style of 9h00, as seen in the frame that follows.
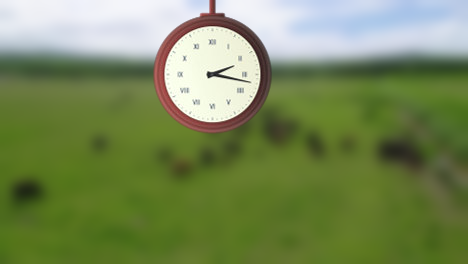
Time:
2h17
